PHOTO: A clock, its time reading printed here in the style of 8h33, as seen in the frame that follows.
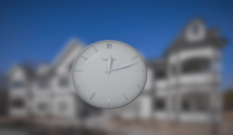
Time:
12h12
